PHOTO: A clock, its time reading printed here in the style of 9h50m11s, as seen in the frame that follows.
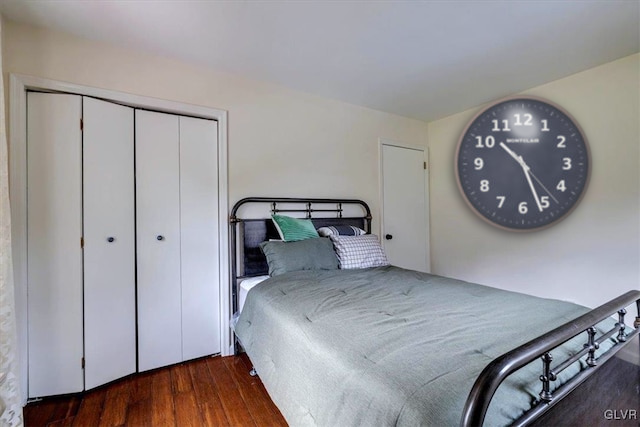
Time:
10h26m23s
